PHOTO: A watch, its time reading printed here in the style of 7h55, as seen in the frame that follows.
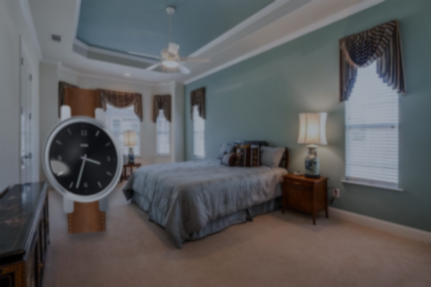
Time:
3h33
